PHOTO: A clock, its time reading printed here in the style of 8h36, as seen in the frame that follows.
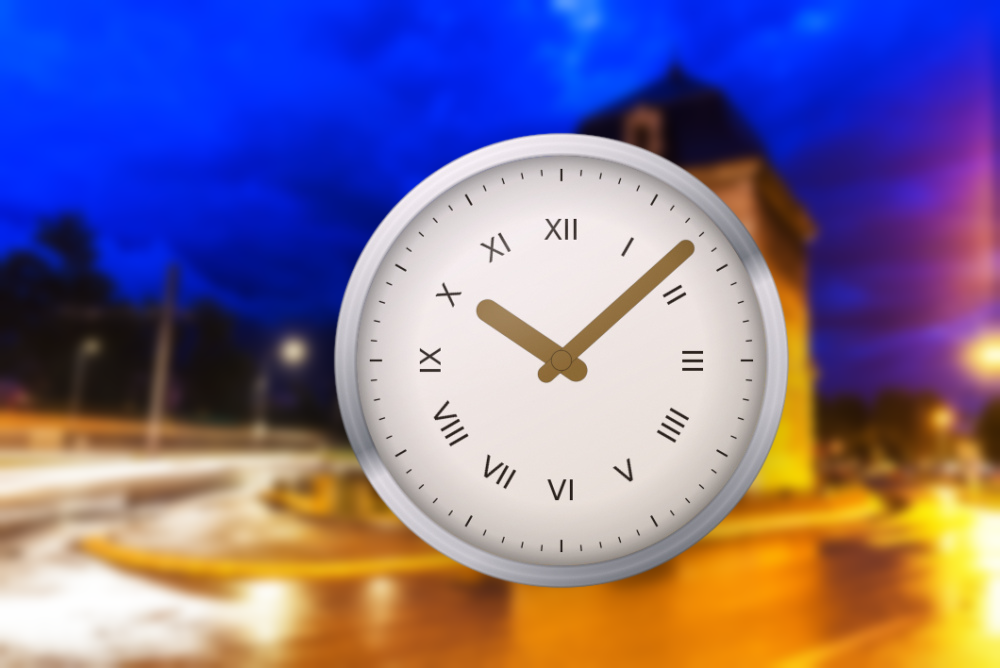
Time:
10h08
